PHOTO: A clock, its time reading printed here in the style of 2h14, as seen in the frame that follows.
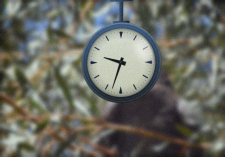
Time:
9h33
